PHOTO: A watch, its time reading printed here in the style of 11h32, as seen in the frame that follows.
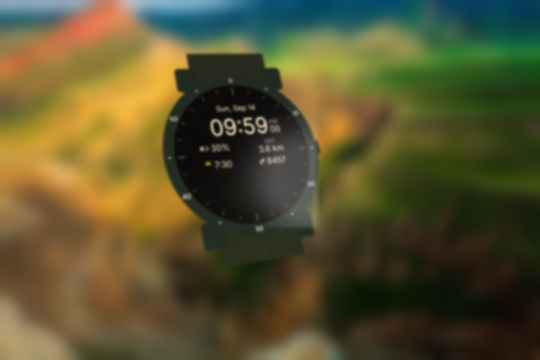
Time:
9h59
